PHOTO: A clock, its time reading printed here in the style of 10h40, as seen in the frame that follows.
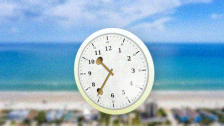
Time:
10h36
